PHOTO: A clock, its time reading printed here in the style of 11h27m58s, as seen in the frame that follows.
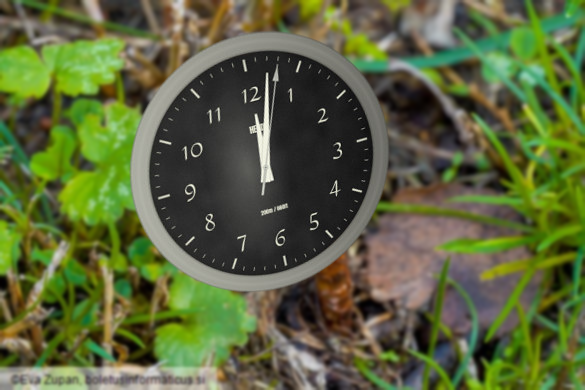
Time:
12h02m03s
